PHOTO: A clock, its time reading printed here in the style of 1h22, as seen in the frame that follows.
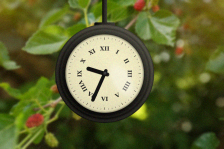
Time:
9h34
